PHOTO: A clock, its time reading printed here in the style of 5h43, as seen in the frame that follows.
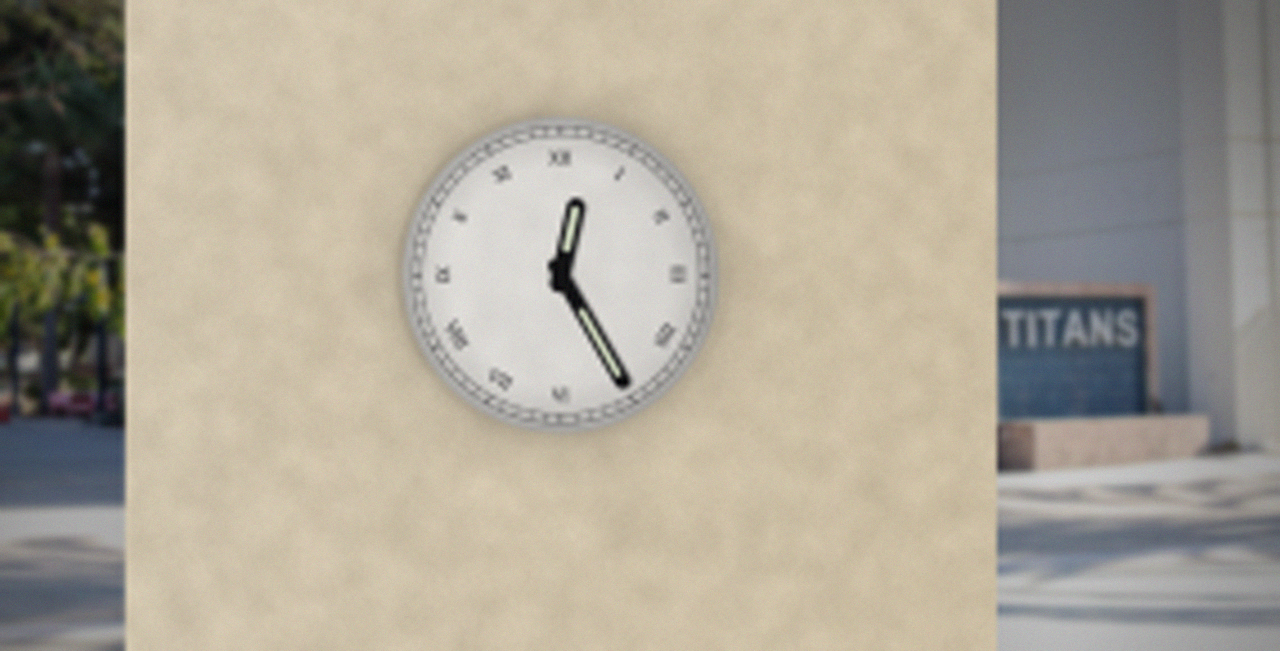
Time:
12h25
